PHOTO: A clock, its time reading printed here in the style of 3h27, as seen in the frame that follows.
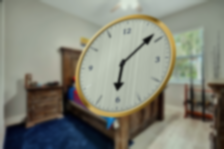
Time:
6h08
